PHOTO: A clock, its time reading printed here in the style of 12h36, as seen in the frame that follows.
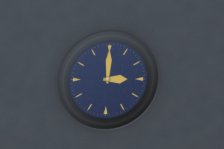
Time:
3h00
